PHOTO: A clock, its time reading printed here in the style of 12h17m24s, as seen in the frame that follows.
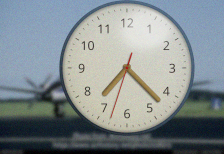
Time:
7h22m33s
